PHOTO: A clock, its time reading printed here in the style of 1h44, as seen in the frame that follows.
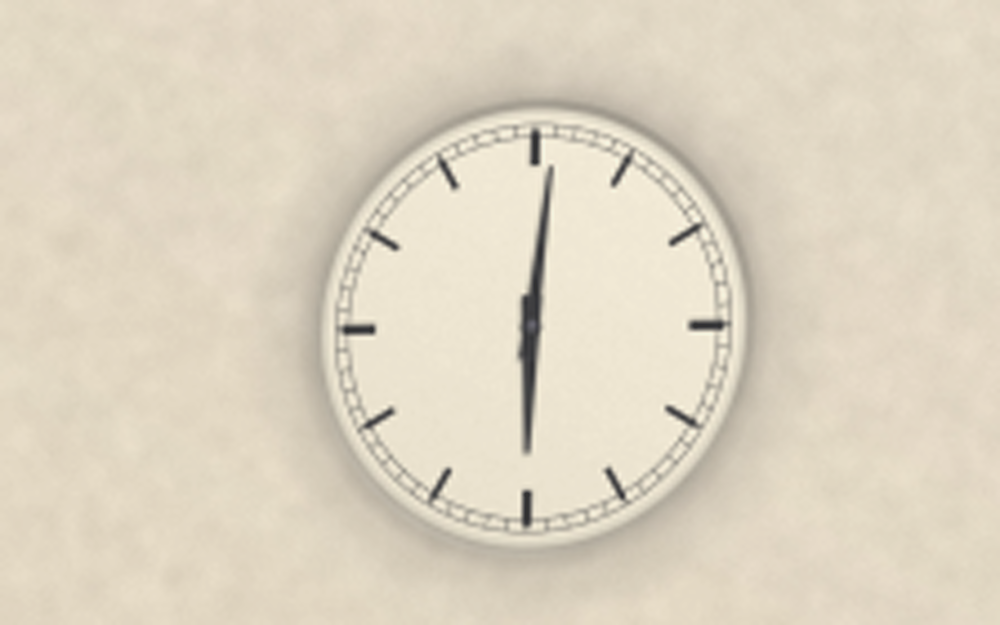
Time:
6h01
